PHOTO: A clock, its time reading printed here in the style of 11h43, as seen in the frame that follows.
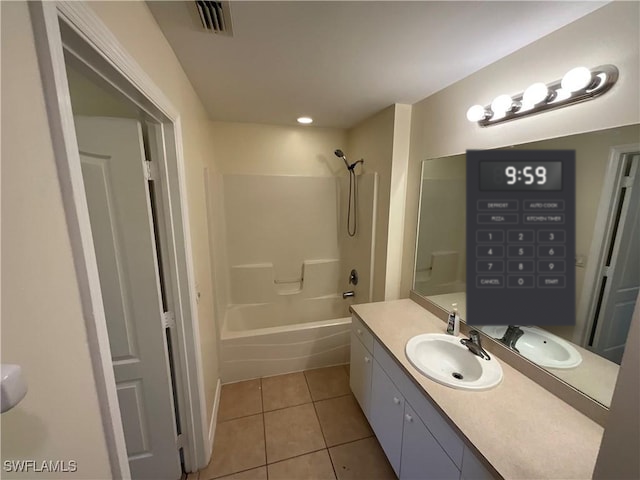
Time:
9h59
